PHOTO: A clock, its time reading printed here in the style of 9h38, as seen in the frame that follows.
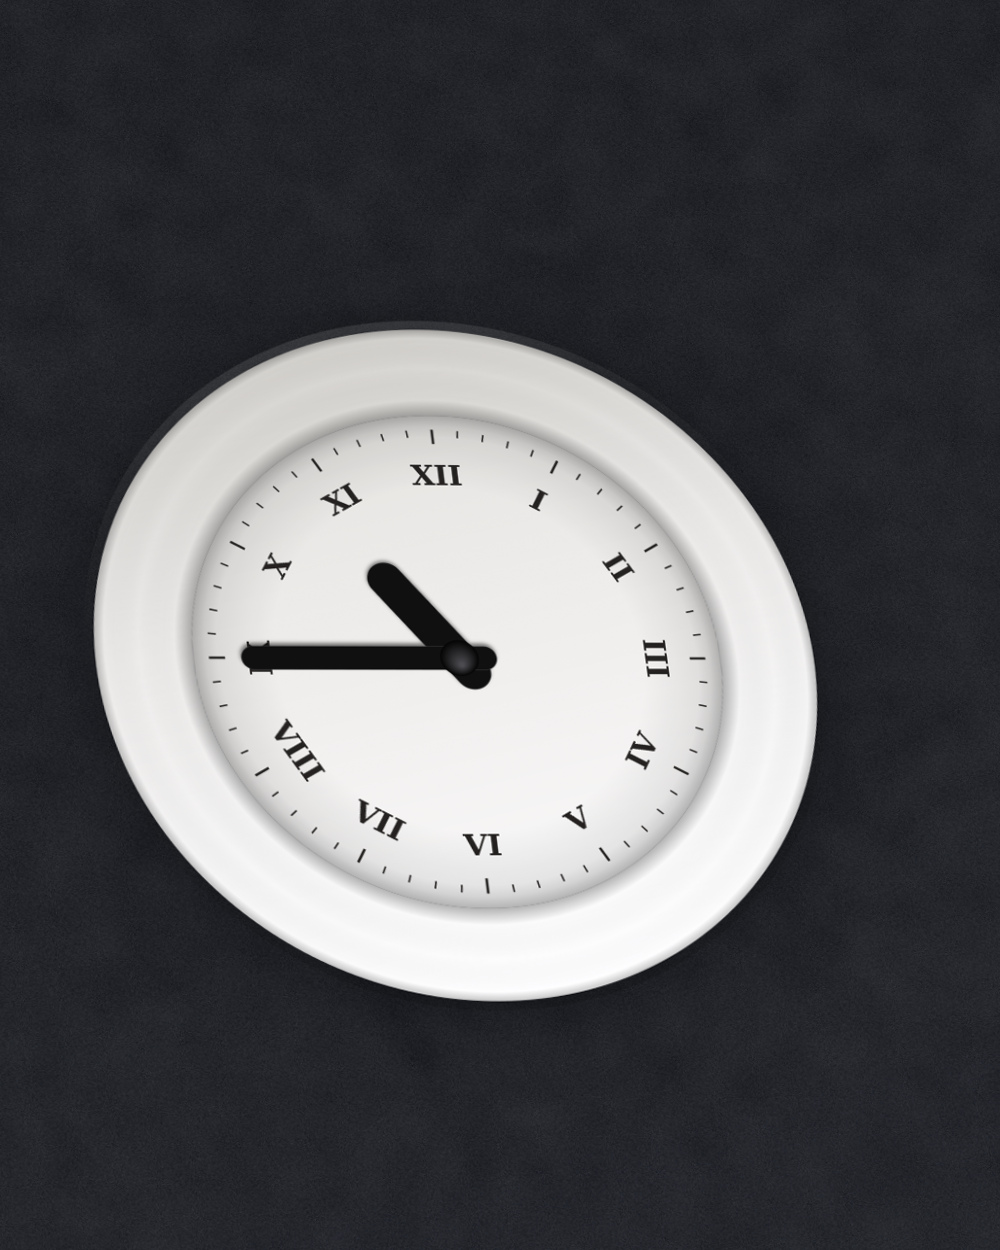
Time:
10h45
